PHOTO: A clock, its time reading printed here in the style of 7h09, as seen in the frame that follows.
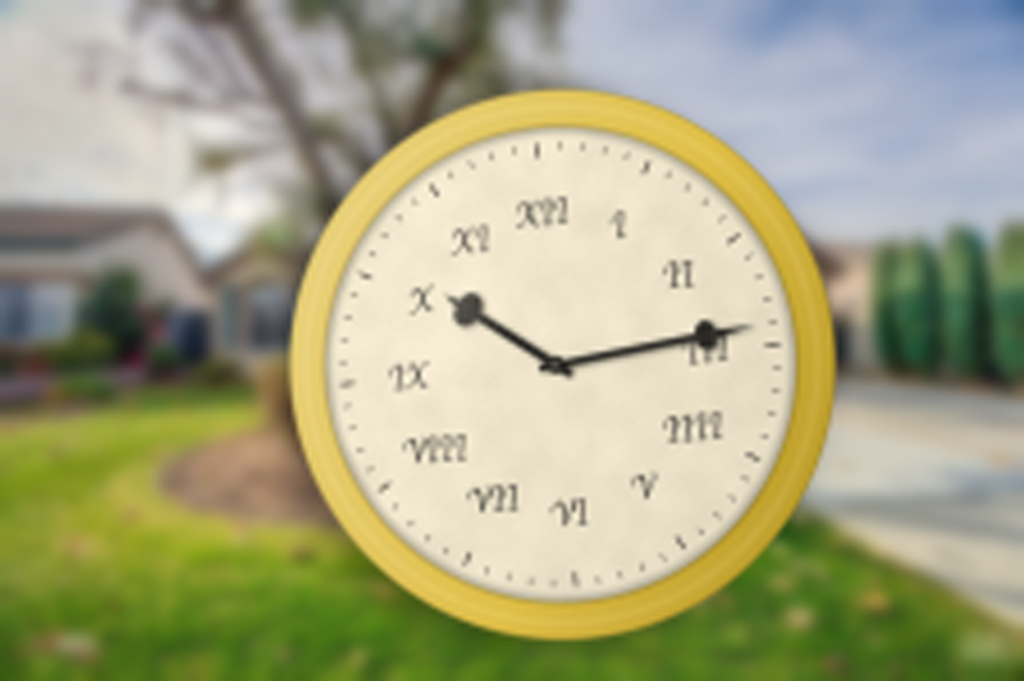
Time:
10h14
